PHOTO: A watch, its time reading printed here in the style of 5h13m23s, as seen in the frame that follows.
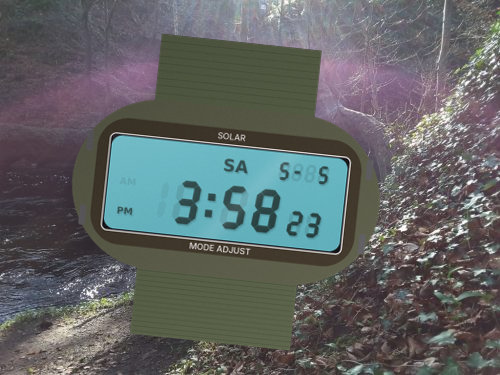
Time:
3h58m23s
